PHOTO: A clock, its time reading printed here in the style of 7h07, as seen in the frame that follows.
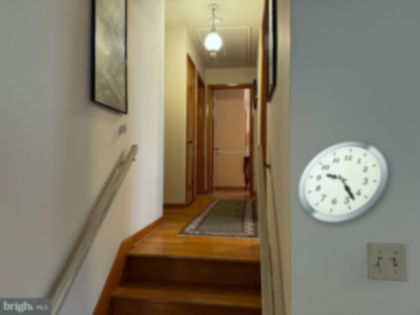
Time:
9h23
